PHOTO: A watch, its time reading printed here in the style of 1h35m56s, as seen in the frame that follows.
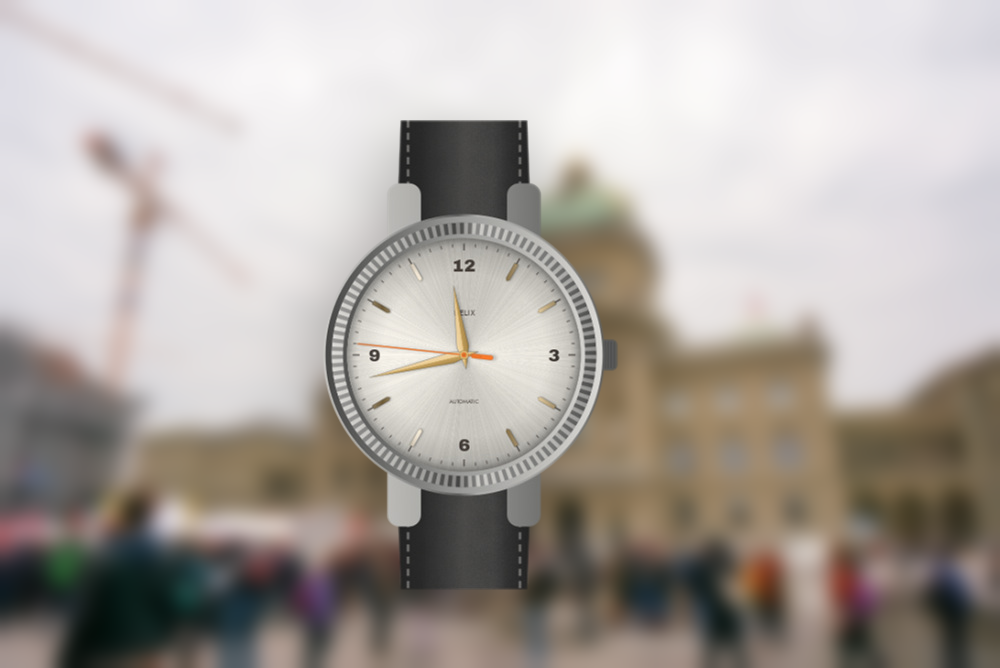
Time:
11h42m46s
